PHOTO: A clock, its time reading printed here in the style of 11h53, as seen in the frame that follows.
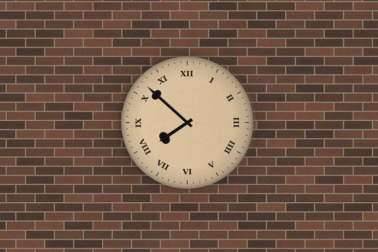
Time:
7h52
